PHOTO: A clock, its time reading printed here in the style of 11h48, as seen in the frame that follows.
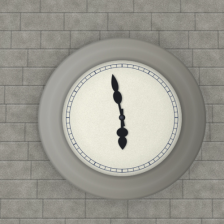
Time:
5h58
